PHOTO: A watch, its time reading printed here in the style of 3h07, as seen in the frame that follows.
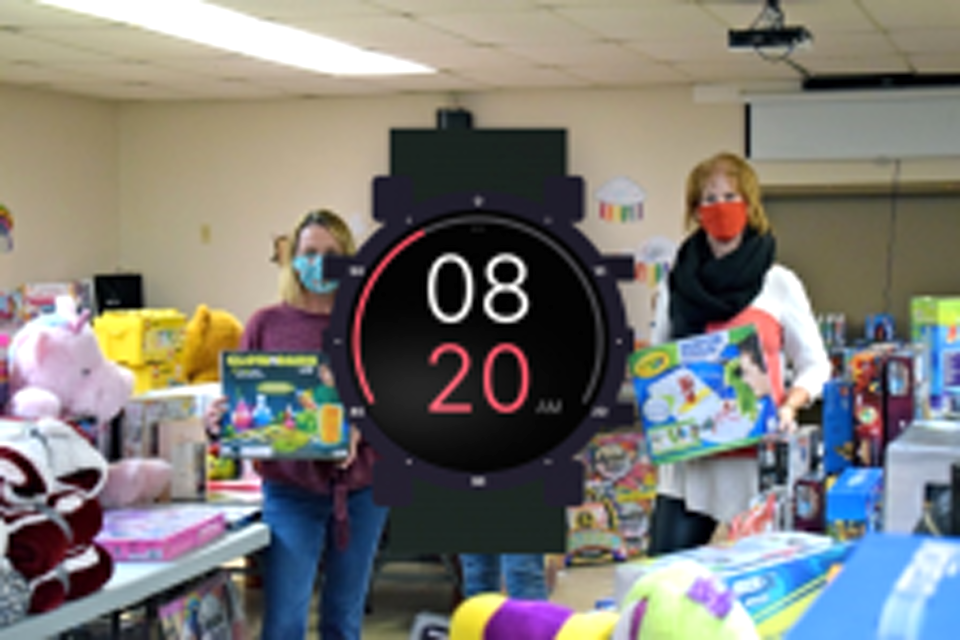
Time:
8h20
